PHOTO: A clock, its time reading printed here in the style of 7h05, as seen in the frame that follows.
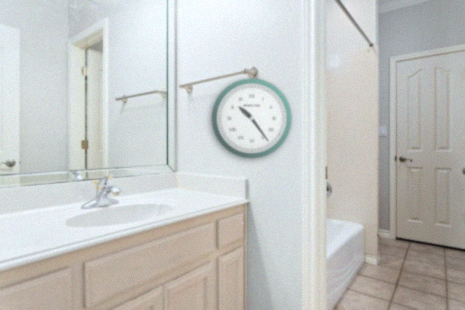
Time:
10h24
